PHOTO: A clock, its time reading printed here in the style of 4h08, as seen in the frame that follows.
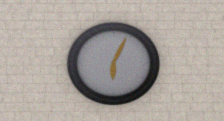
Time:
6h04
